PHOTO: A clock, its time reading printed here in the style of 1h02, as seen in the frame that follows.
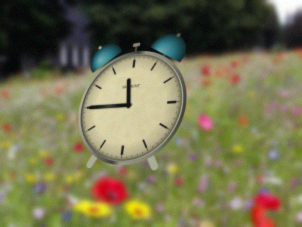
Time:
11h45
